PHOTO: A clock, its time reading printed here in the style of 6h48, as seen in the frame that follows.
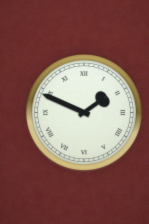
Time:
1h49
